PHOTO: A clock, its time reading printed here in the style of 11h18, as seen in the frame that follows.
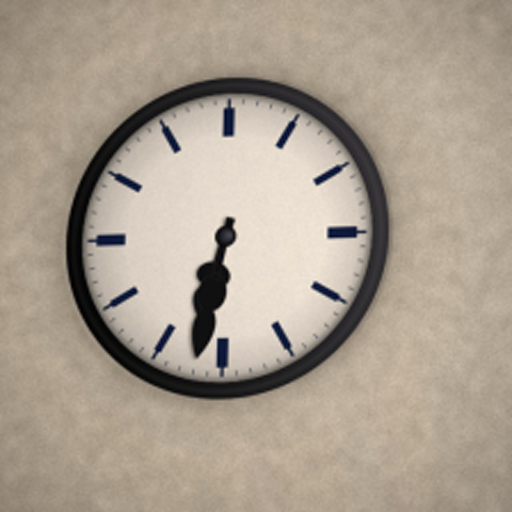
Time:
6h32
